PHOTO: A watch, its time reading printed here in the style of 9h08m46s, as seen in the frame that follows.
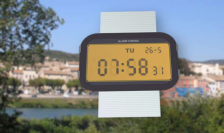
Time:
7h58m31s
